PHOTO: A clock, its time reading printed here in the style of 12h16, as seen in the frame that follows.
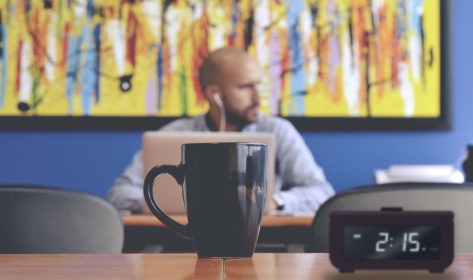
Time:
2h15
